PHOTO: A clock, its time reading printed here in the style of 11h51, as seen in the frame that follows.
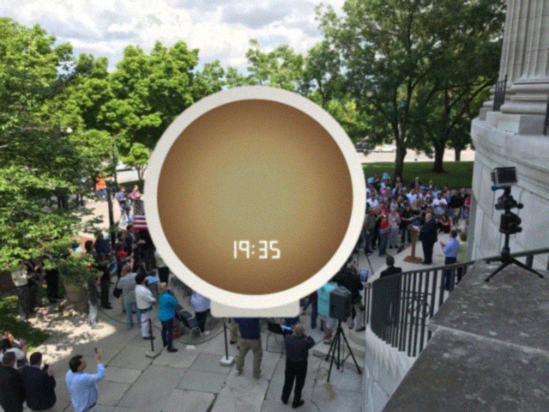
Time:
19h35
